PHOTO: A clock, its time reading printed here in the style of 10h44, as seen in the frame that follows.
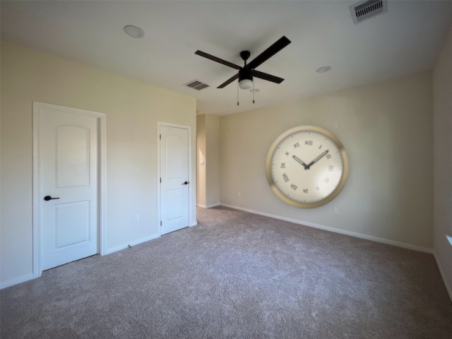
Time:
10h08
